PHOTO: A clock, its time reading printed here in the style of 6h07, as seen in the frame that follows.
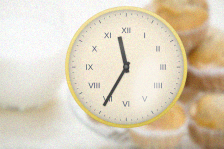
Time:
11h35
